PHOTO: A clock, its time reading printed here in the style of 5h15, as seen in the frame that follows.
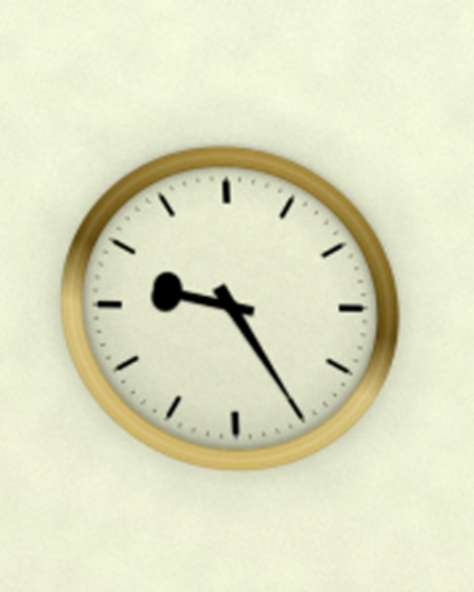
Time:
9h25
